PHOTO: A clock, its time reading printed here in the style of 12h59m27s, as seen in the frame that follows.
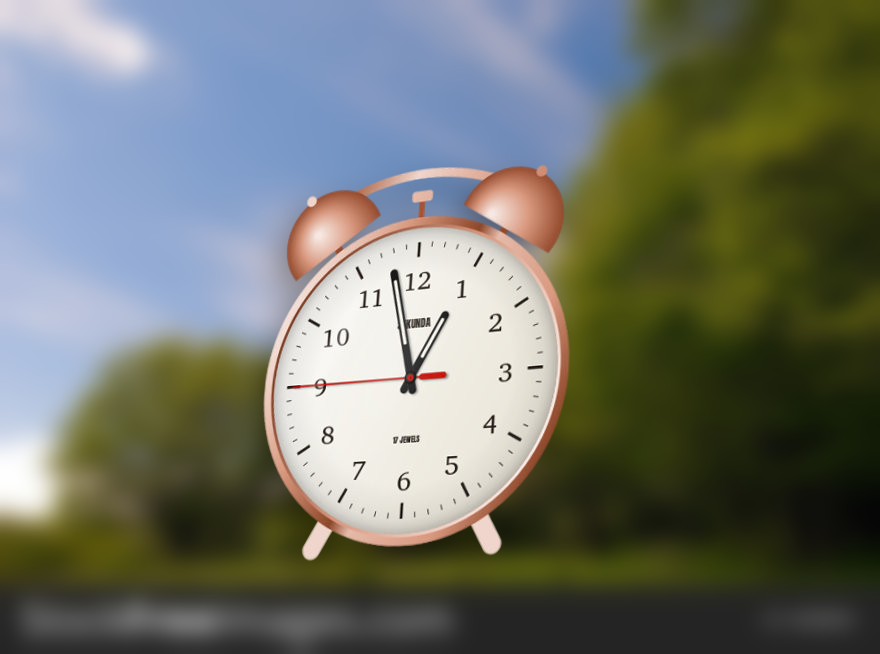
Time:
12h57m45s
